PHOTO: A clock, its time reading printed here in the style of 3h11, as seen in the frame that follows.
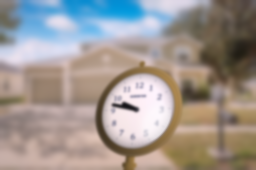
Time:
9h47
